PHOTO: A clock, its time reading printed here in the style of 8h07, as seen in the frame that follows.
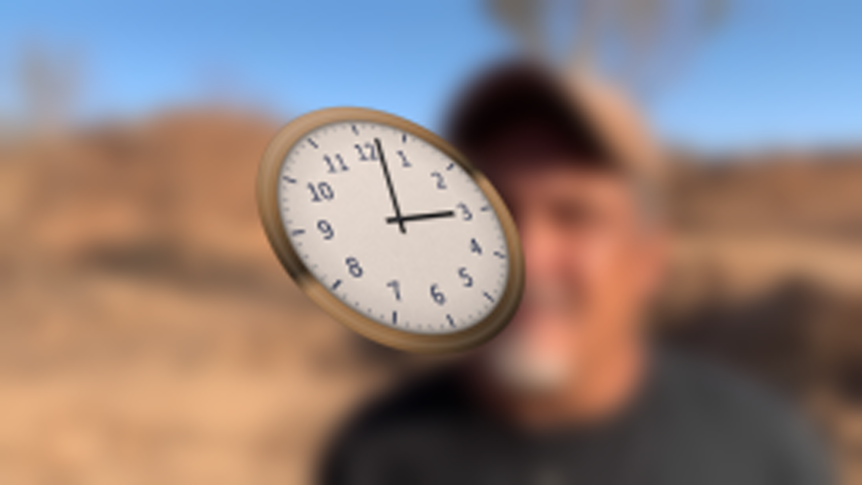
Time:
3h02
